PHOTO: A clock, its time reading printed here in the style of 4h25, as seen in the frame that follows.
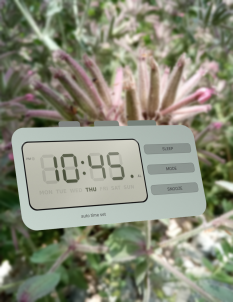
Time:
10h45
